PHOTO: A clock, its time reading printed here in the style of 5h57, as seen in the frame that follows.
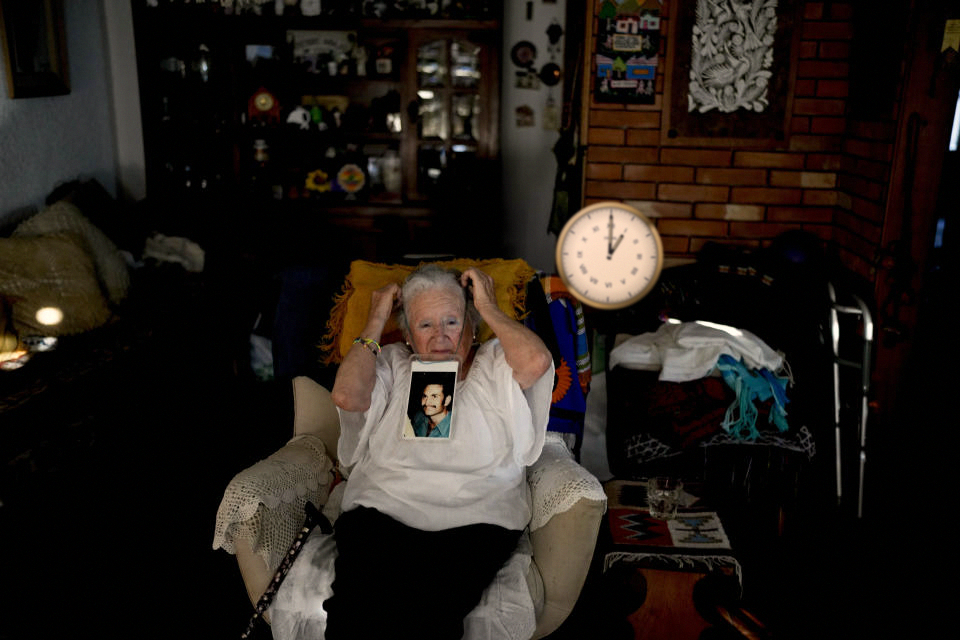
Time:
1h00
